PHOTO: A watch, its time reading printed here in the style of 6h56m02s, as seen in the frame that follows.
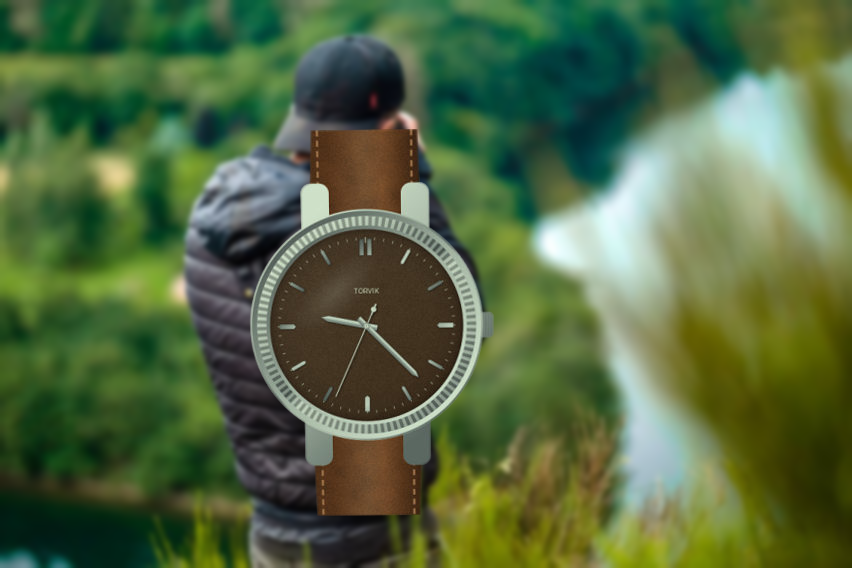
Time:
9h22m34s
